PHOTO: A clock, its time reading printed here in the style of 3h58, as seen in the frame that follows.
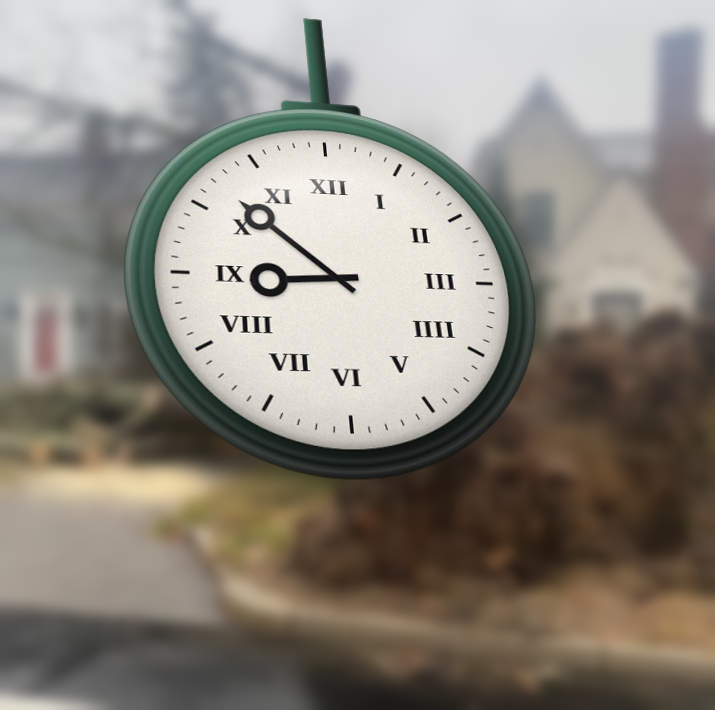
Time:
8h52
